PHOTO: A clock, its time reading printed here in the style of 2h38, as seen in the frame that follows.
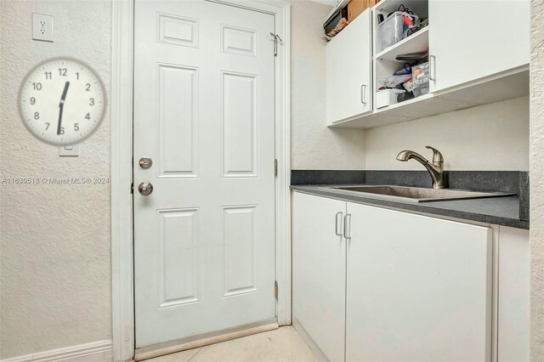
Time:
12h31
